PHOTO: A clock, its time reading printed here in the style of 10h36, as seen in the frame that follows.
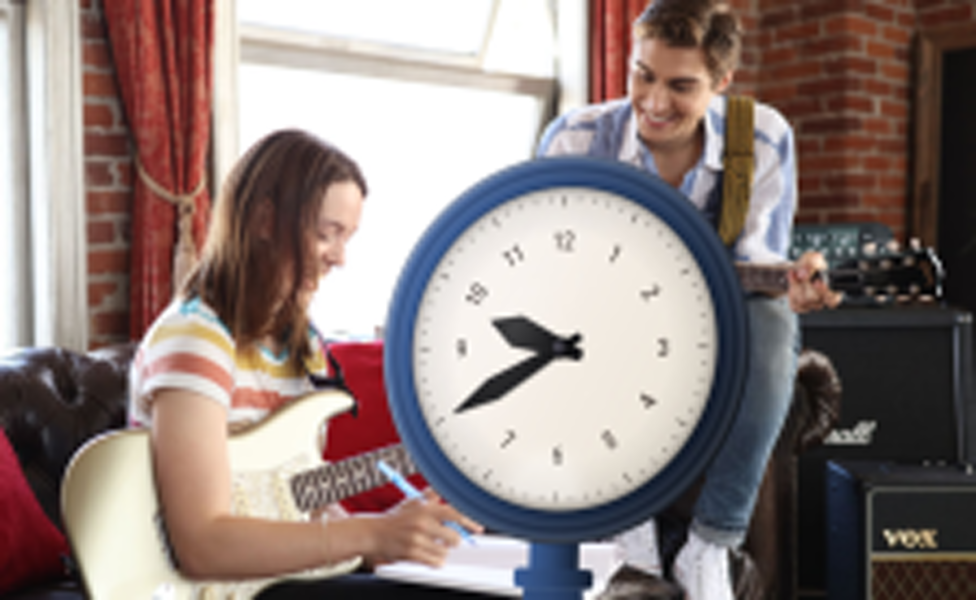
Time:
9h40
